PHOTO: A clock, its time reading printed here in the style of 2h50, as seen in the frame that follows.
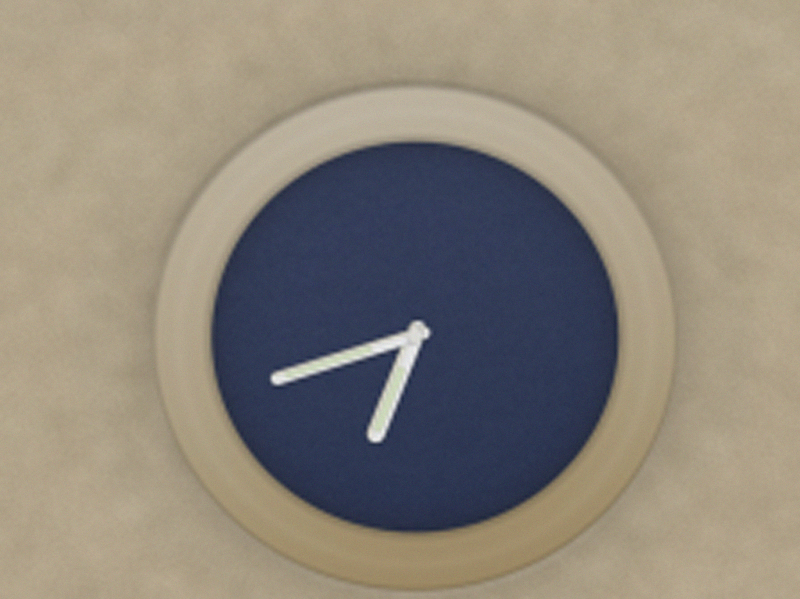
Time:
6h42
